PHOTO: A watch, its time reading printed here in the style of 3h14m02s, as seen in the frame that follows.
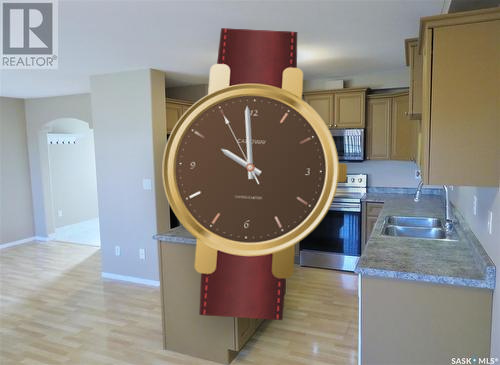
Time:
9h58m55s
